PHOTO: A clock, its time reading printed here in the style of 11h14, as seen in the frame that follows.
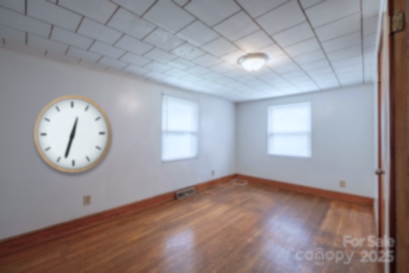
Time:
12h33
